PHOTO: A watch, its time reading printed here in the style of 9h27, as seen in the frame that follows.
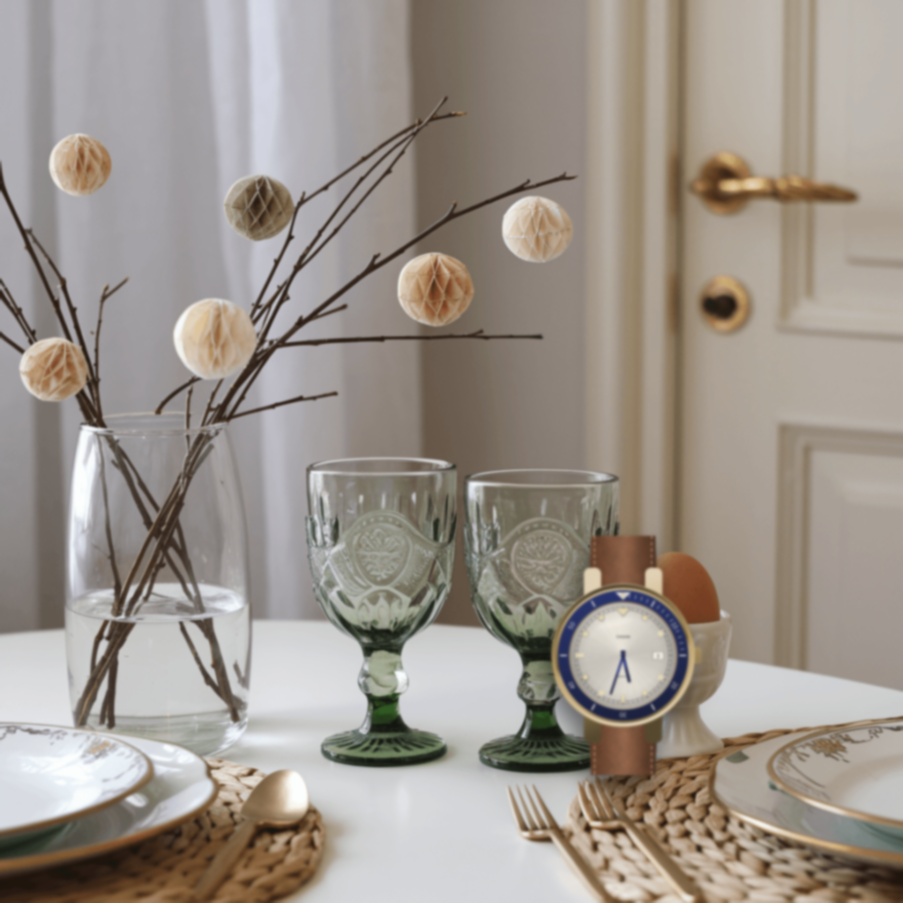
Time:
5h33
